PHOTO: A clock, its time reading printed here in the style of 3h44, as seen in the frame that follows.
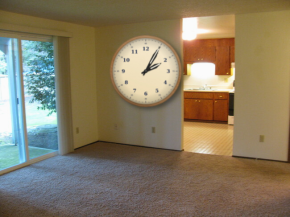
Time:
2h05
